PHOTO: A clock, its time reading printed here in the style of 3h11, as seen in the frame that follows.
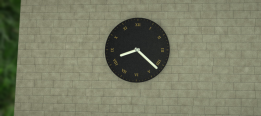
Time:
8h22
